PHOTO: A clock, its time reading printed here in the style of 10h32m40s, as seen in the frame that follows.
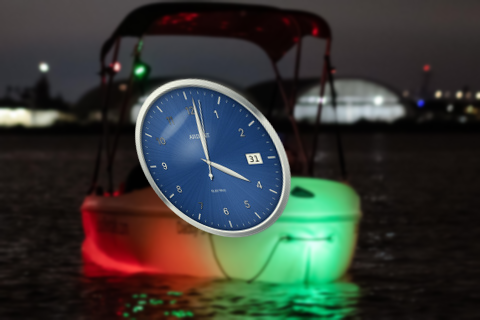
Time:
4h01m02s
